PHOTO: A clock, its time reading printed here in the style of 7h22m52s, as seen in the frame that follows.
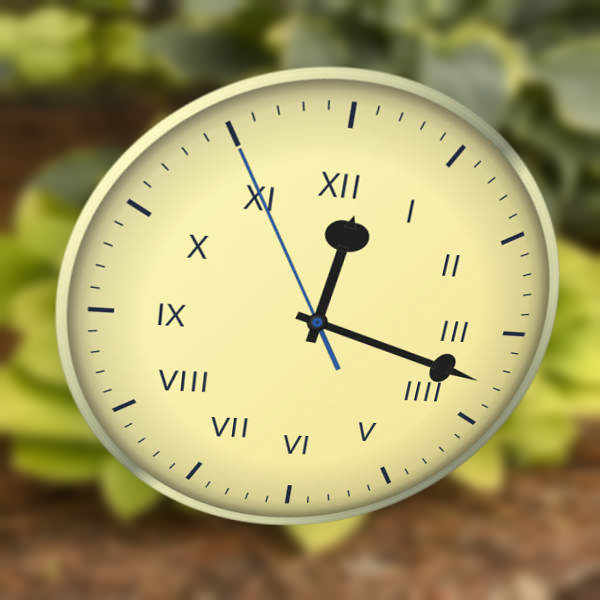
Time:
12h17m55s
